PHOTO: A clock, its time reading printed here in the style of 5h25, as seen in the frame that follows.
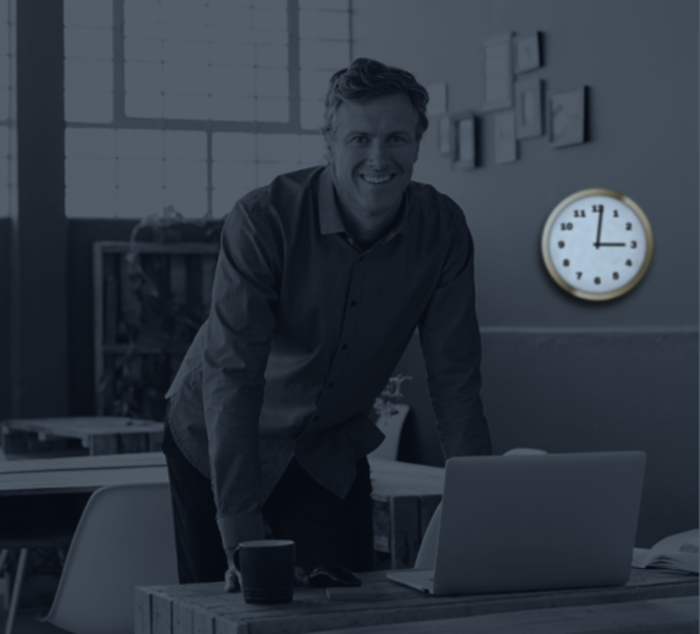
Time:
3h01
